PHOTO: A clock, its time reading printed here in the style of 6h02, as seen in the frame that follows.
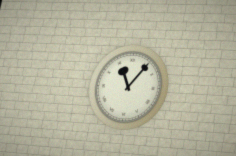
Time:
11h06
